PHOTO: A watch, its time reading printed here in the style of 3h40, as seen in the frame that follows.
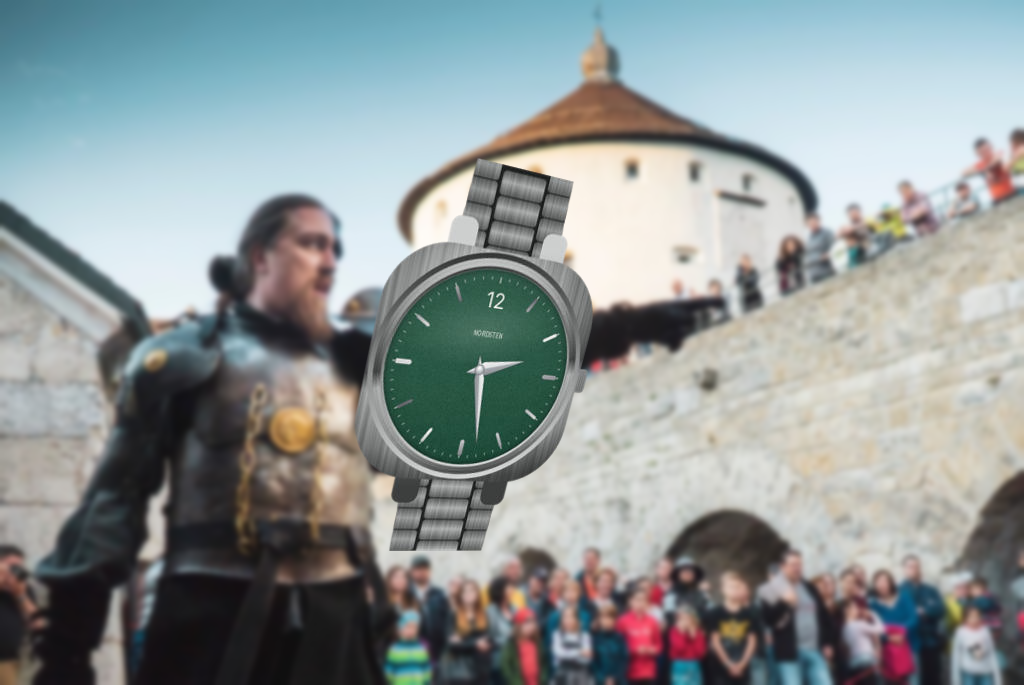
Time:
2h28
